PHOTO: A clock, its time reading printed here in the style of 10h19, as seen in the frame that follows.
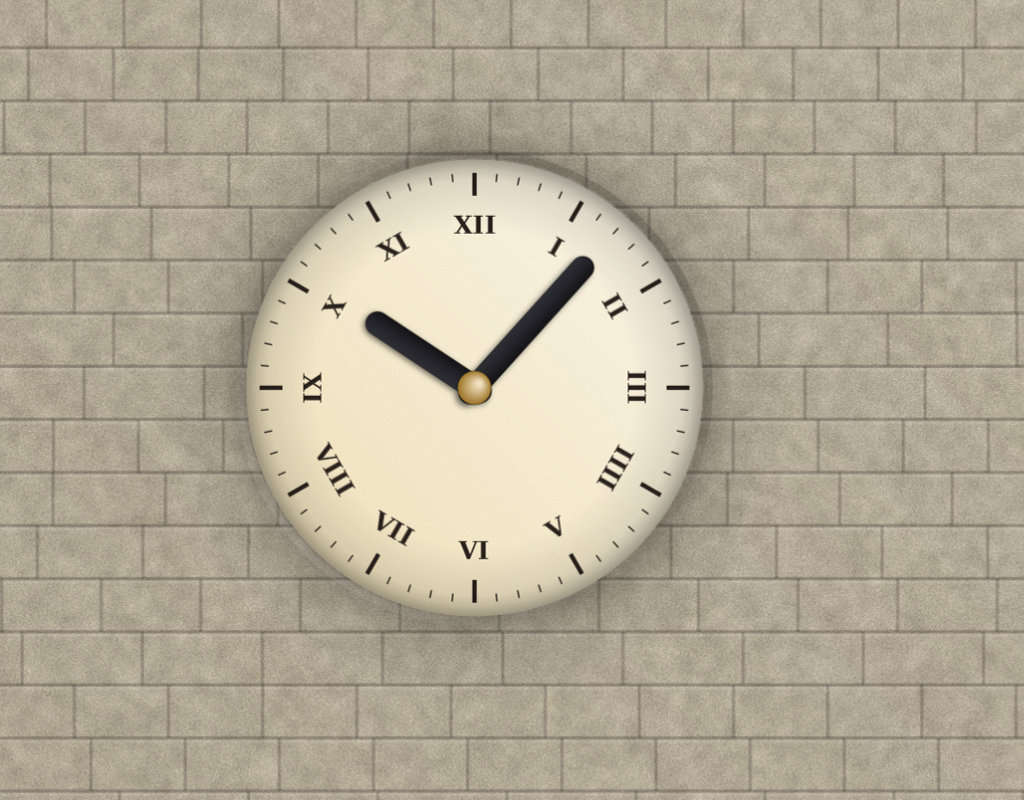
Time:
10h07
